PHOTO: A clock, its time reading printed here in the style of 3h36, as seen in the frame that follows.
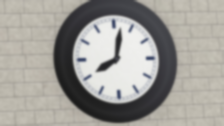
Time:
8h02
